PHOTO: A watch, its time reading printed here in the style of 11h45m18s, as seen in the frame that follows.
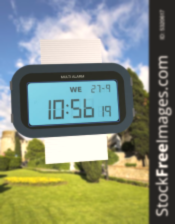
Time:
10h56m19s
